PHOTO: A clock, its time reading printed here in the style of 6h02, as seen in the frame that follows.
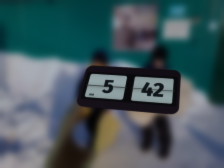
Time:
5h42
